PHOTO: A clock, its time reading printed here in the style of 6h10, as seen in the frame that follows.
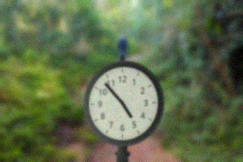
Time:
4h53
